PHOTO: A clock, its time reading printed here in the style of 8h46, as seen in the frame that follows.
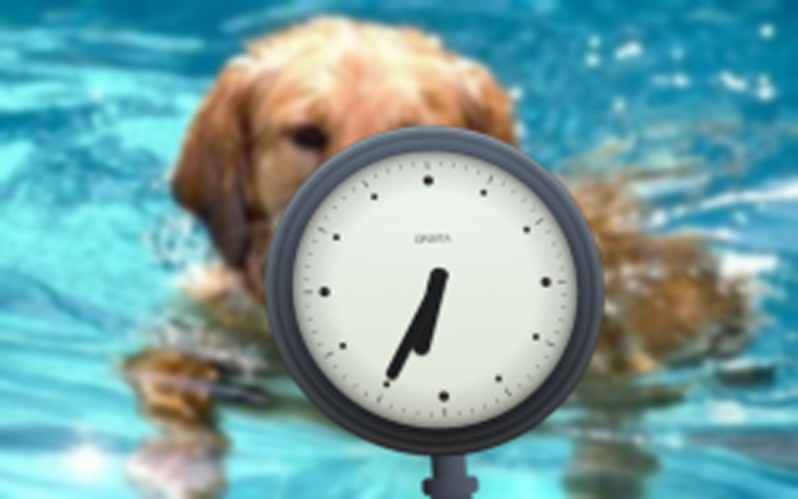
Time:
6h35
